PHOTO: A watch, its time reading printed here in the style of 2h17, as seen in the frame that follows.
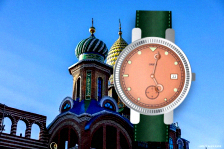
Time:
5h02
